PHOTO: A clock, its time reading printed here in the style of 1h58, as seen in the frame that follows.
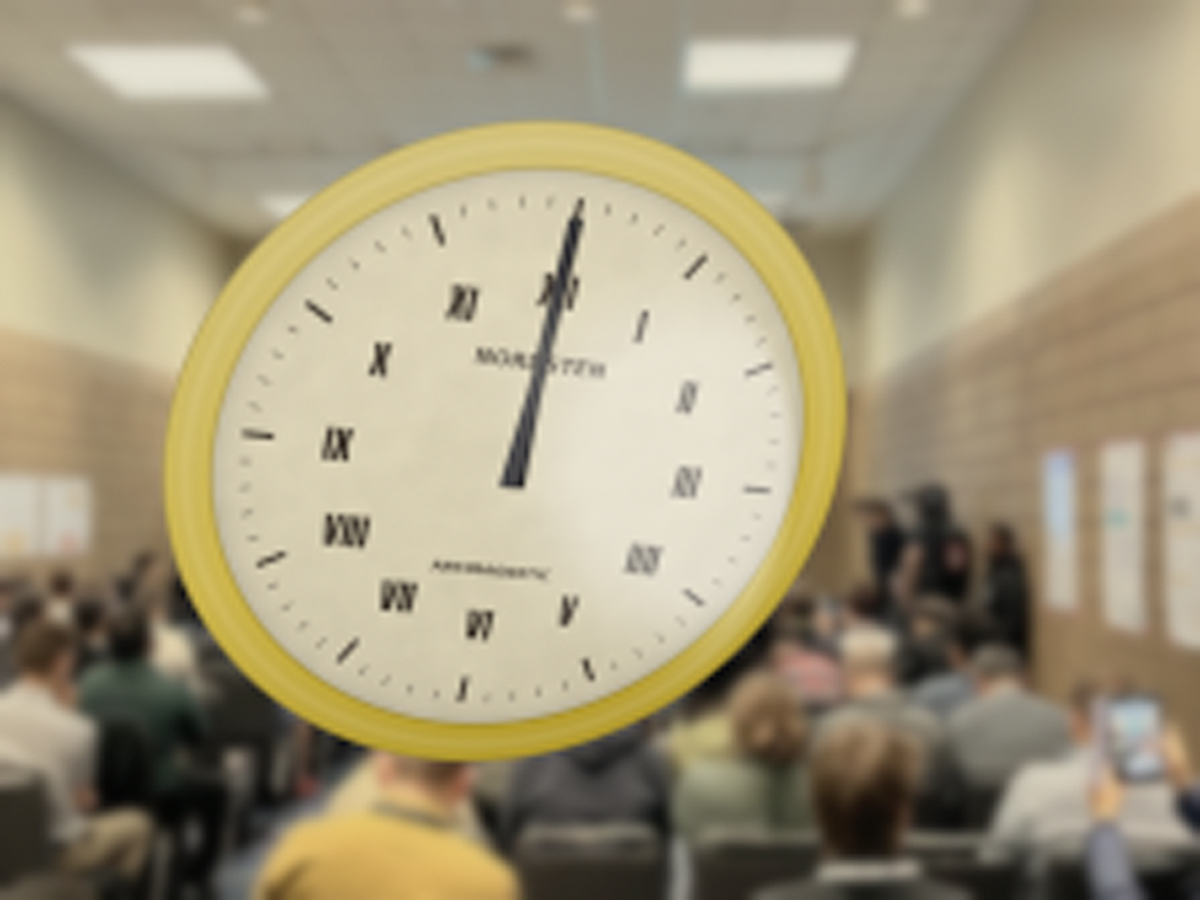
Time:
12h00
